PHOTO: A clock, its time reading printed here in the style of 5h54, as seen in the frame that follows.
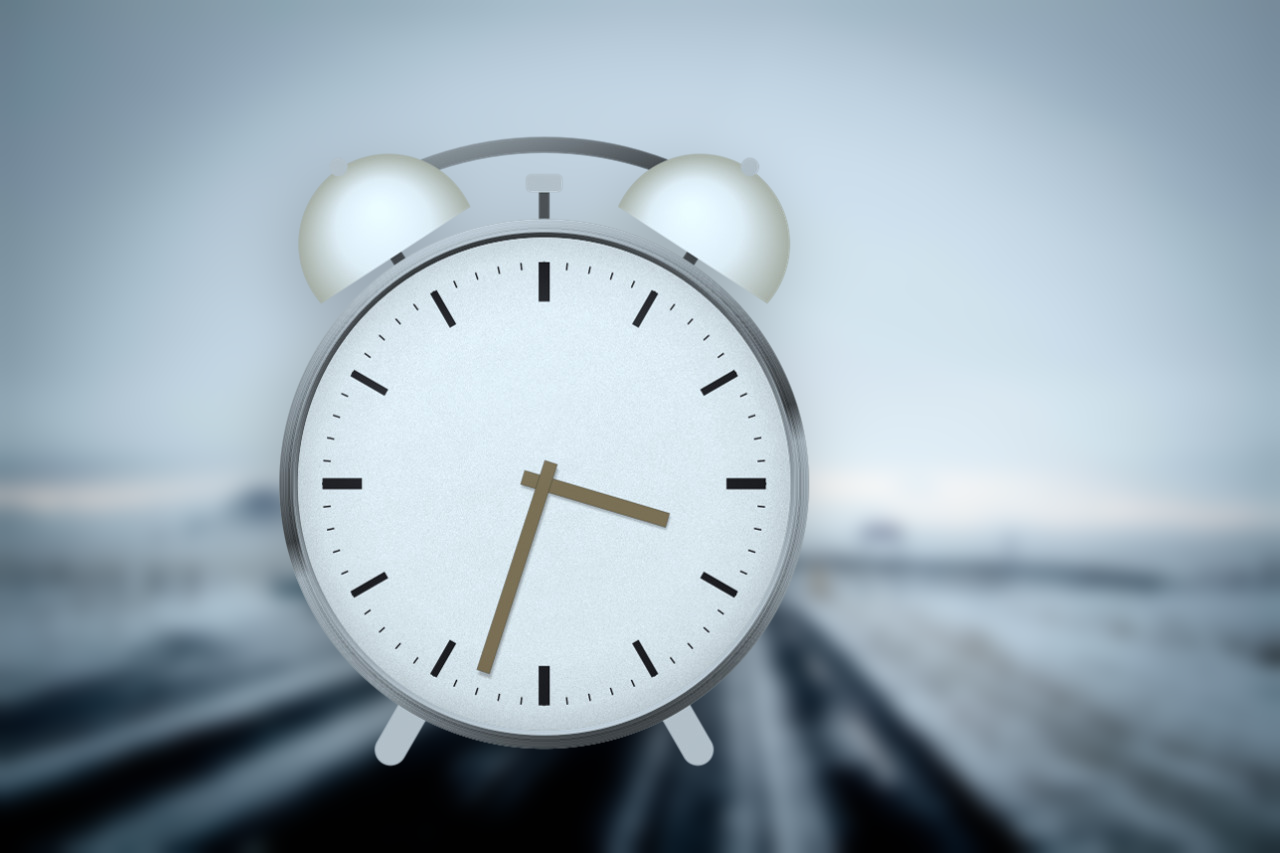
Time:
3h33
